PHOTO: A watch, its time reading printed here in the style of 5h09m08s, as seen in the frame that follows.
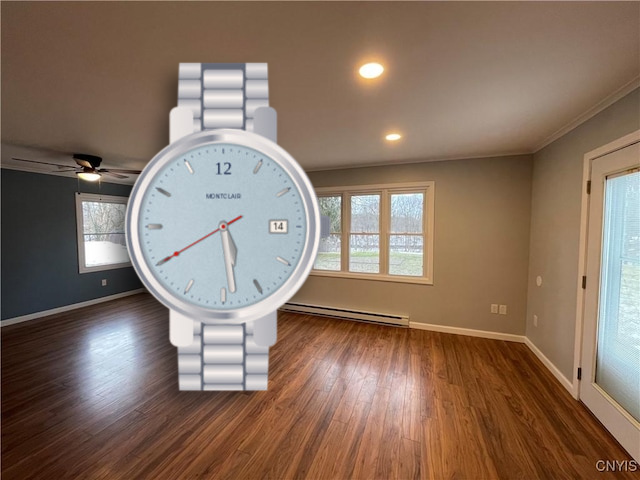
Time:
5h28m40s
